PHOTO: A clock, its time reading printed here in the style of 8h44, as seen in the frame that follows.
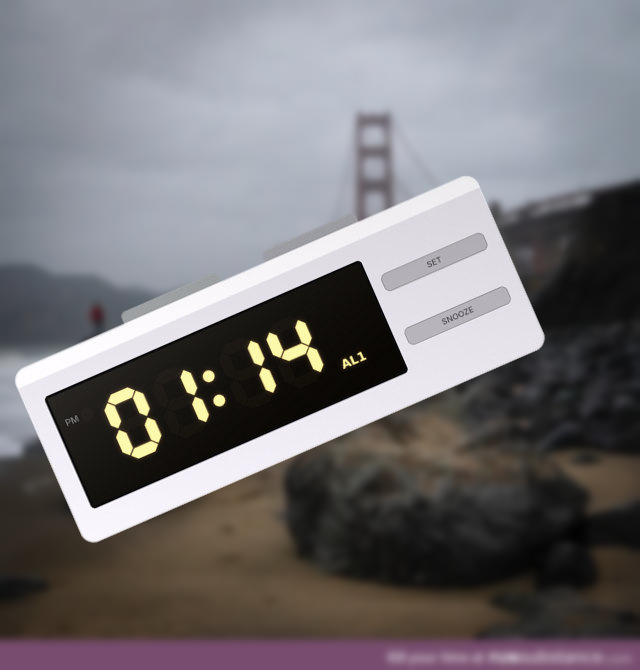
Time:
1h14
